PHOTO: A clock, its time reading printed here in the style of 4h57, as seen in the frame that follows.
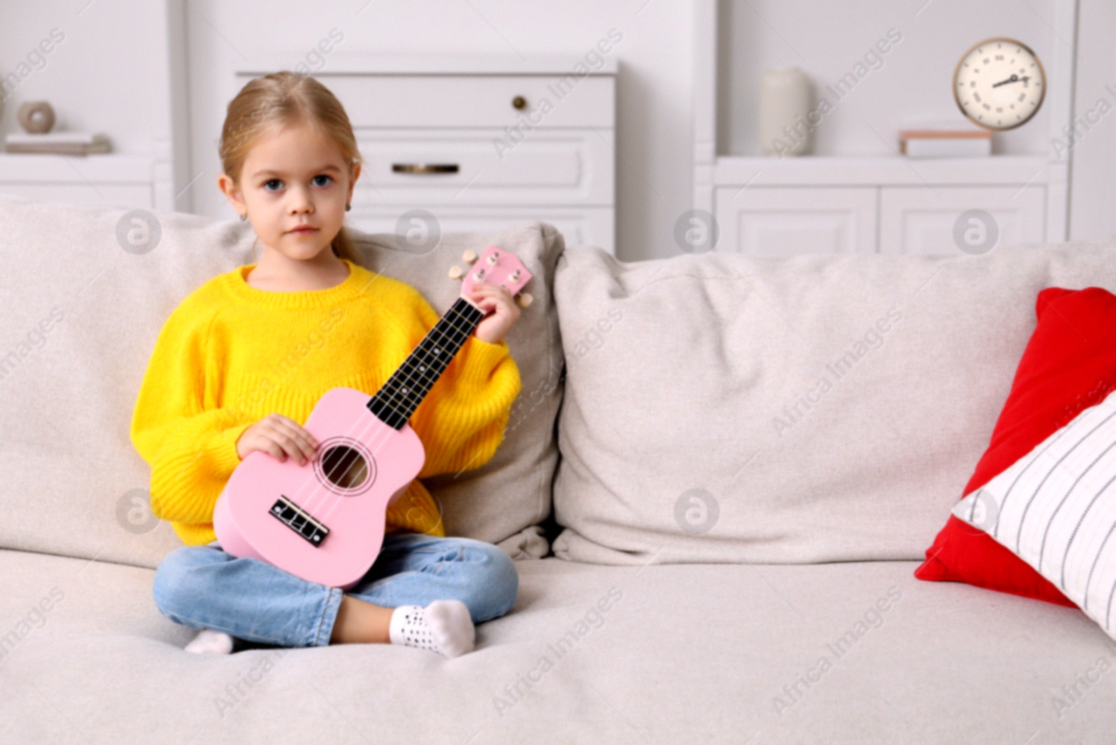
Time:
2h13
